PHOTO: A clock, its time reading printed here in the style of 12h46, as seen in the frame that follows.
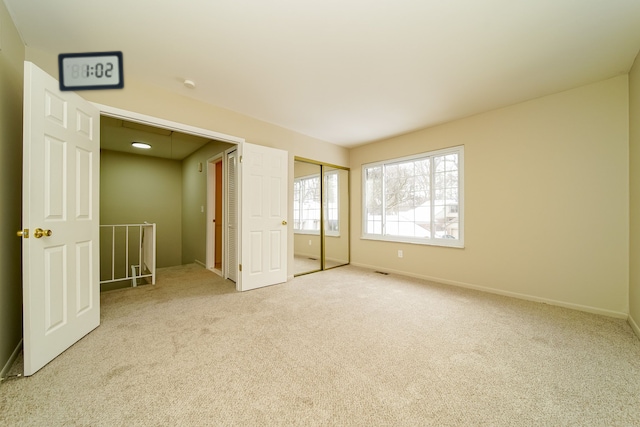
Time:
1h02
